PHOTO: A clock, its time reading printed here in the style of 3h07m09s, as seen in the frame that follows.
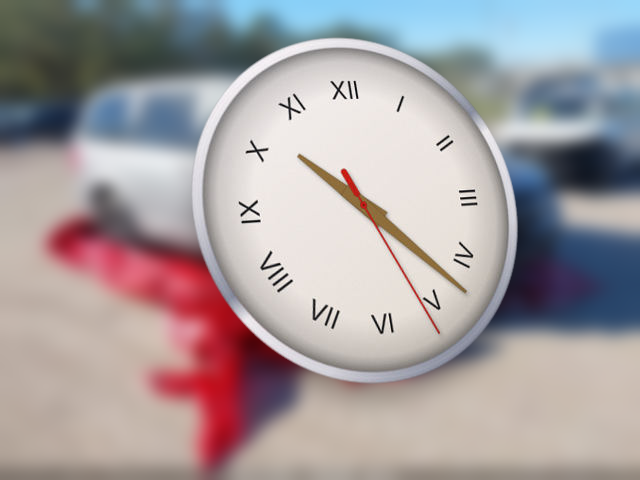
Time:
10h22m26s
